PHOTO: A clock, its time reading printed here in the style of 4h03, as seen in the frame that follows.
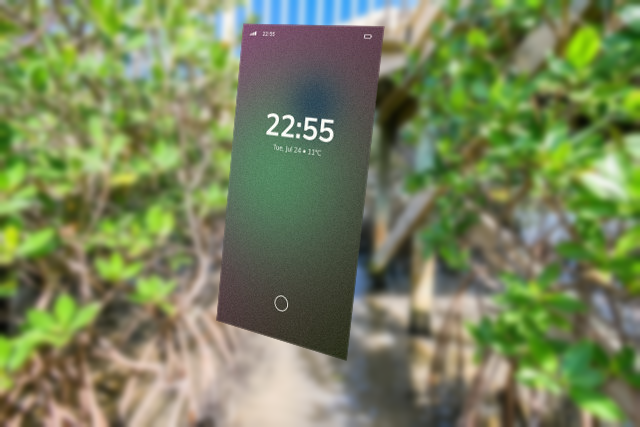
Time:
22h55
